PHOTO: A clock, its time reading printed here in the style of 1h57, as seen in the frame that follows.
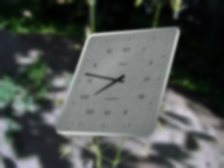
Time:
7h47
